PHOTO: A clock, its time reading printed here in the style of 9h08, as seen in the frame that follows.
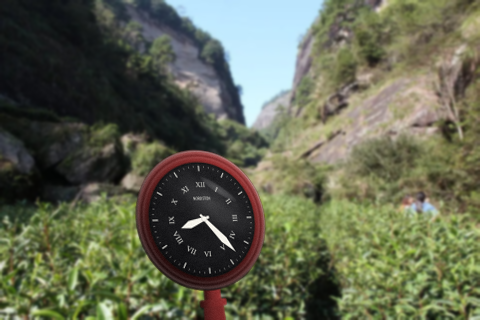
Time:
8h23
